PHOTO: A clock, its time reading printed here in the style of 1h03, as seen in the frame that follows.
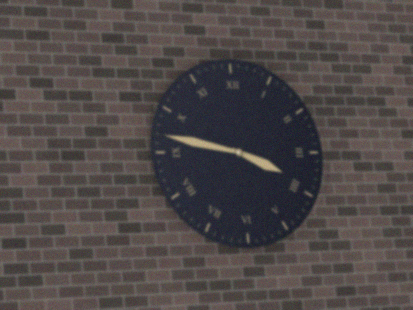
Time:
3h47
